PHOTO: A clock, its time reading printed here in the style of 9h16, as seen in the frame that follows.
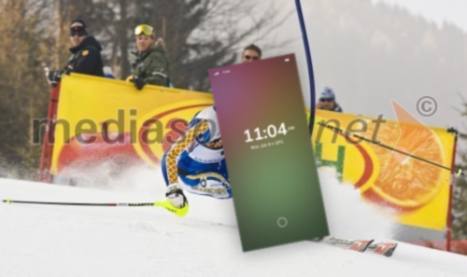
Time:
11h04
